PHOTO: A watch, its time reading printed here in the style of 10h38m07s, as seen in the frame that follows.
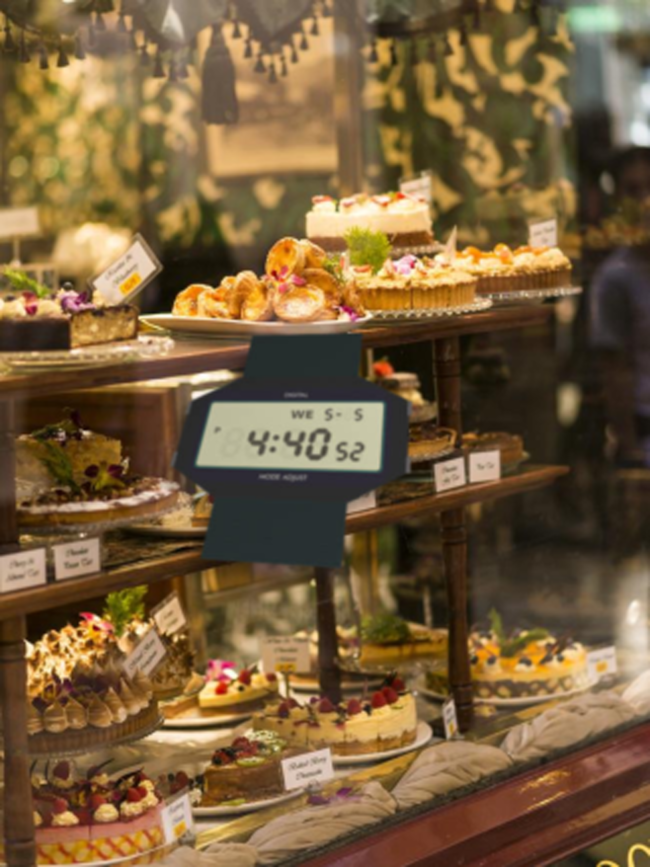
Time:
4h40m52s
